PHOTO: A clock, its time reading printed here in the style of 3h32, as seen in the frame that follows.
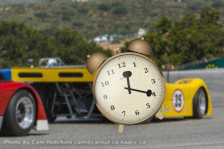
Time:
12h20
